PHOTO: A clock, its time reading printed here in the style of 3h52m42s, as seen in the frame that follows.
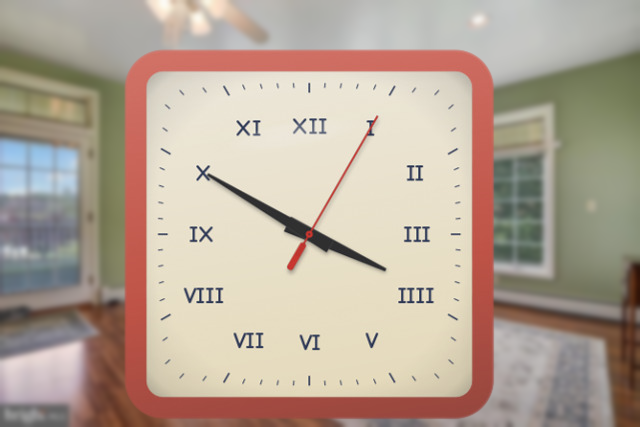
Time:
3h50m05s
